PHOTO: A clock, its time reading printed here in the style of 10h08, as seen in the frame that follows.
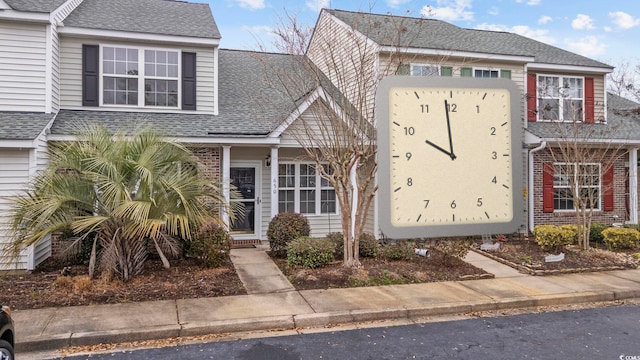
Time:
9h59
